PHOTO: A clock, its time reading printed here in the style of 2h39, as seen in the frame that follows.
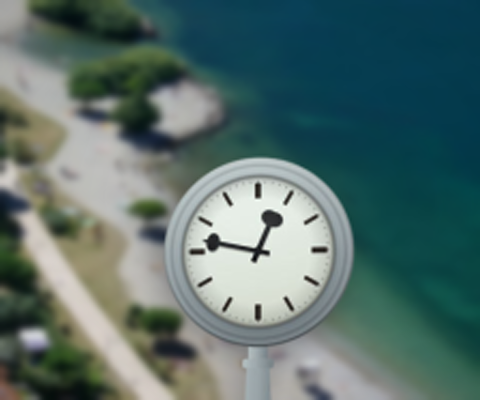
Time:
12h47
